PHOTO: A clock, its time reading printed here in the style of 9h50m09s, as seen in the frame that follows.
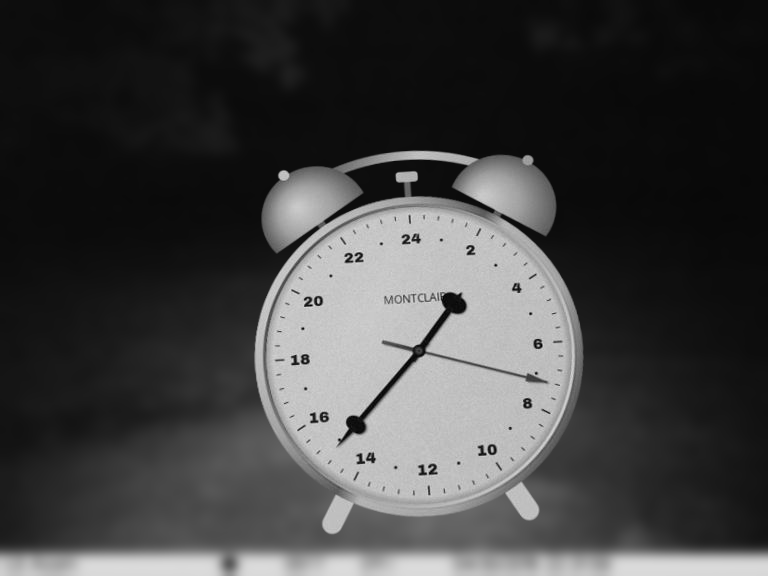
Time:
2h37m18s
